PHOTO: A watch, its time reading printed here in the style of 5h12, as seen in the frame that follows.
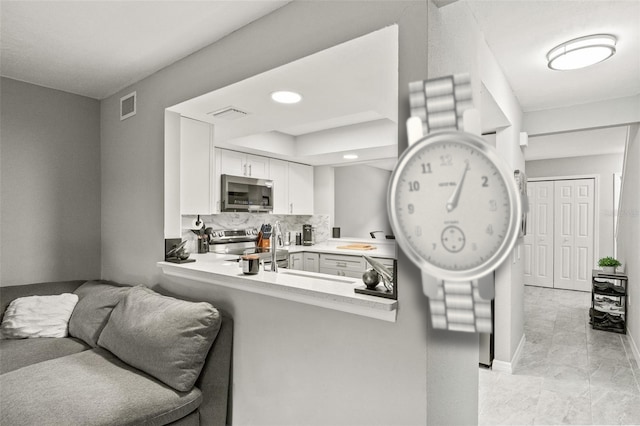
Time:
1h05
